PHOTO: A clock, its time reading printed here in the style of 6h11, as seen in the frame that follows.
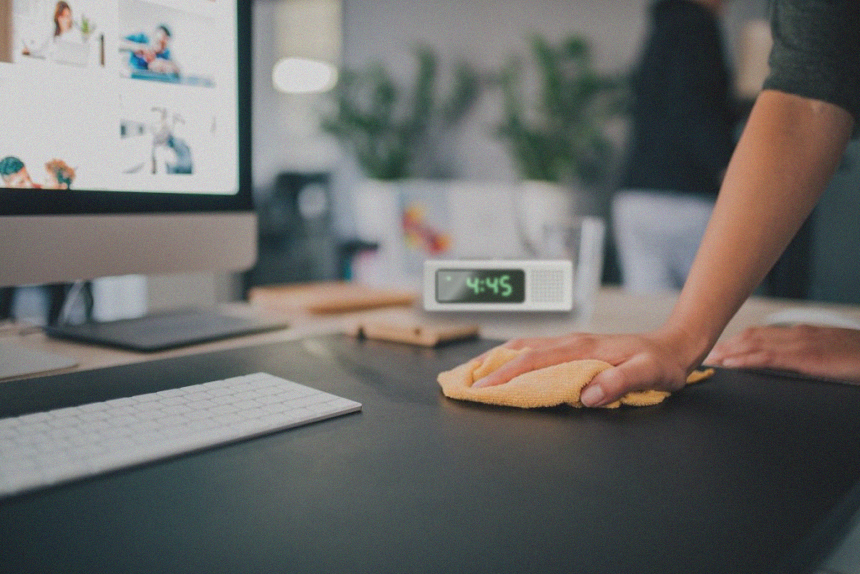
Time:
4h45
